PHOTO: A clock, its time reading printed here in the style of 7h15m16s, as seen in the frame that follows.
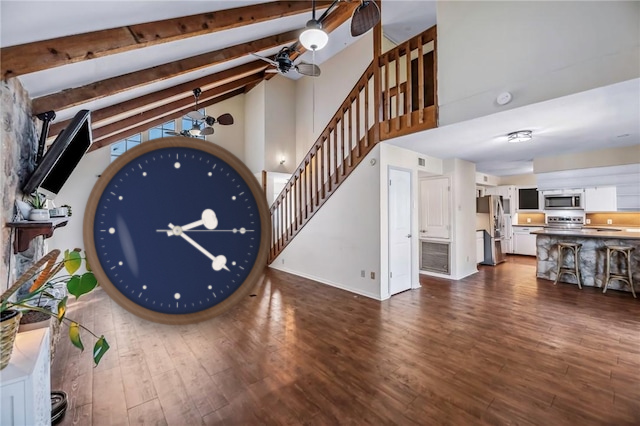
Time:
2h21m15s
